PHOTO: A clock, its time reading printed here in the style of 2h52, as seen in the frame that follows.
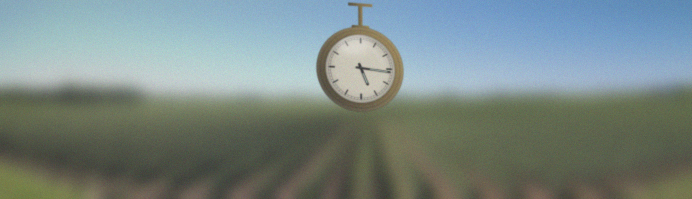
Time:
5h16
